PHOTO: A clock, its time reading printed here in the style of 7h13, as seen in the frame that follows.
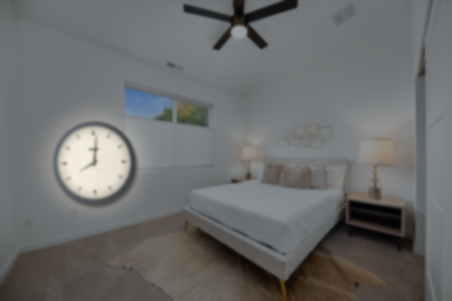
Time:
8h01
